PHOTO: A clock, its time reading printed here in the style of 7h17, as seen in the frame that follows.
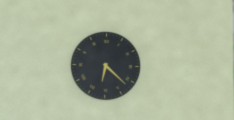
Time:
6h22
